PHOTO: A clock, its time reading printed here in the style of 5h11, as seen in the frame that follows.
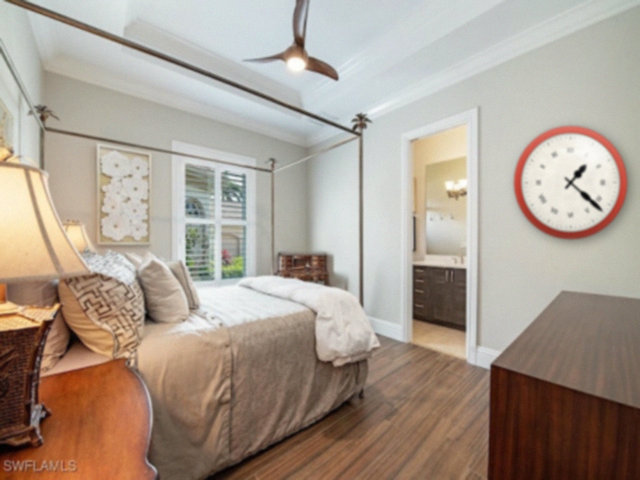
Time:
1h22
